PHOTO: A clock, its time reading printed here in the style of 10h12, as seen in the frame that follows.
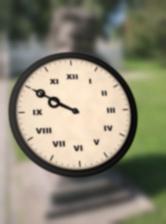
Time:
9h50
